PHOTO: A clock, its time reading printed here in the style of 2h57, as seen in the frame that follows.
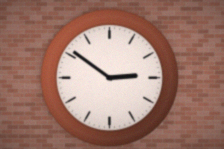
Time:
2h51
